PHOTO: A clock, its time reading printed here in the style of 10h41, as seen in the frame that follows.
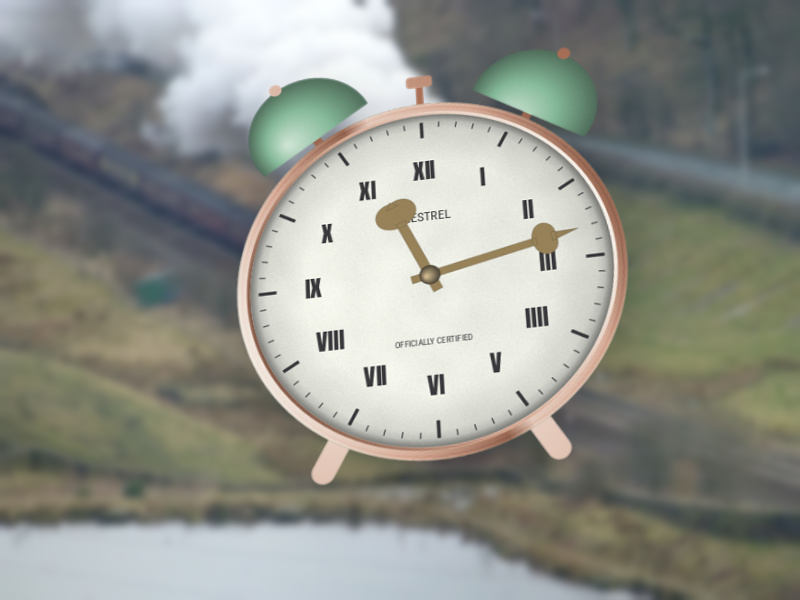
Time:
11h13
